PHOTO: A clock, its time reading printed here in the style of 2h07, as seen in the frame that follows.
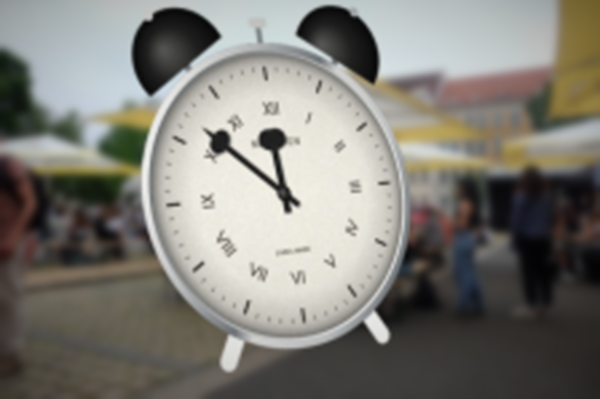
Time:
11h52
